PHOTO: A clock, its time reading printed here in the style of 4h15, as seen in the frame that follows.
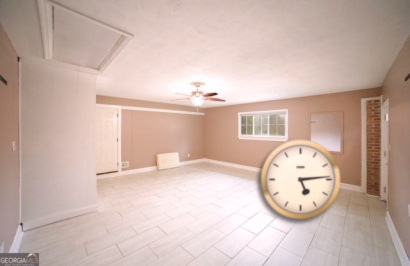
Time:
5h14
